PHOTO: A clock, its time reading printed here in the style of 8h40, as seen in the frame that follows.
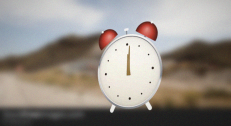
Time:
12h01
